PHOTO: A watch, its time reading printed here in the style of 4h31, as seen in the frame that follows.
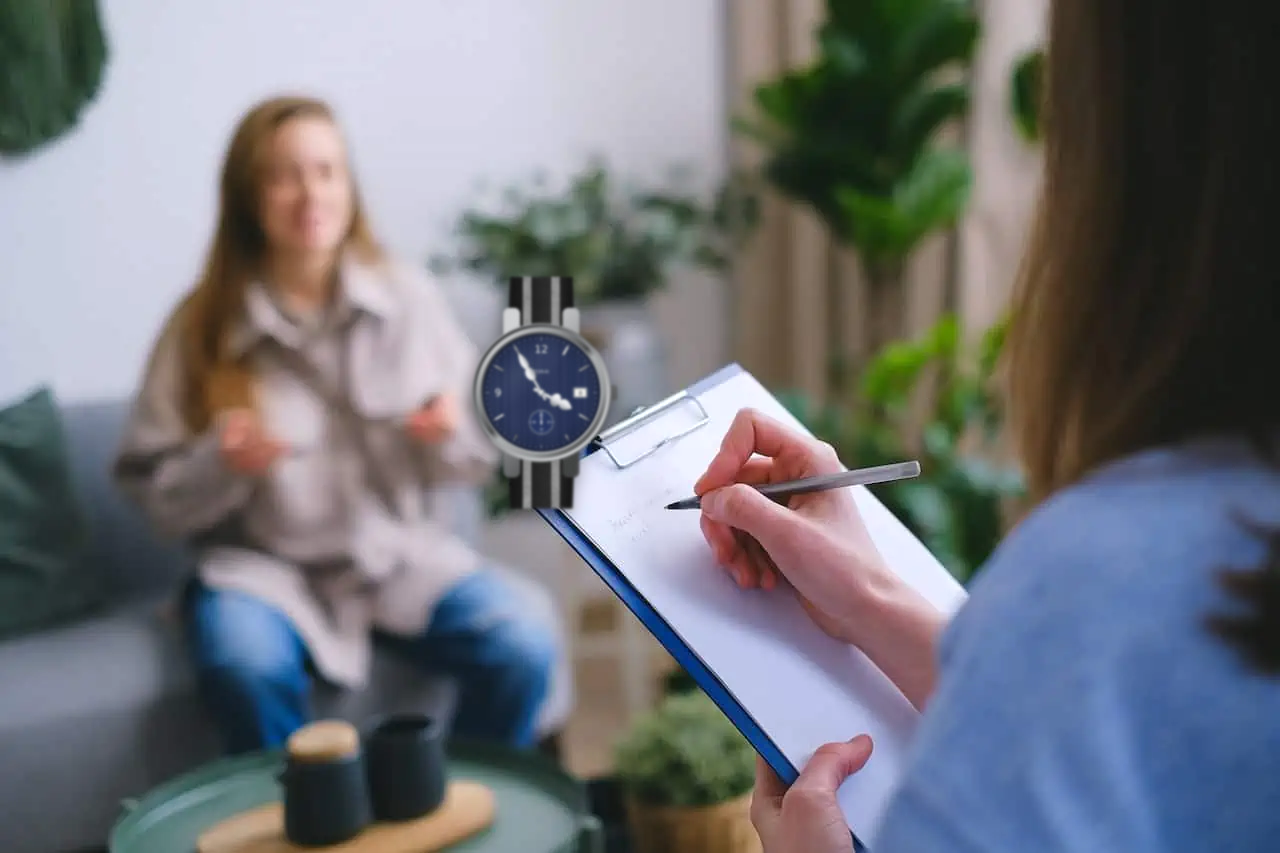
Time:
3h55
